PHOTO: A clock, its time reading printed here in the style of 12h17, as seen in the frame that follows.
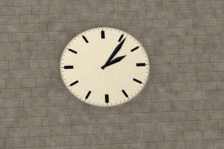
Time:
2h06
